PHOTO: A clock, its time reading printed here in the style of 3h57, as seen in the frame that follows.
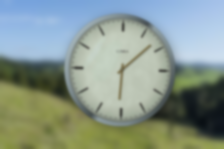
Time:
6h08
